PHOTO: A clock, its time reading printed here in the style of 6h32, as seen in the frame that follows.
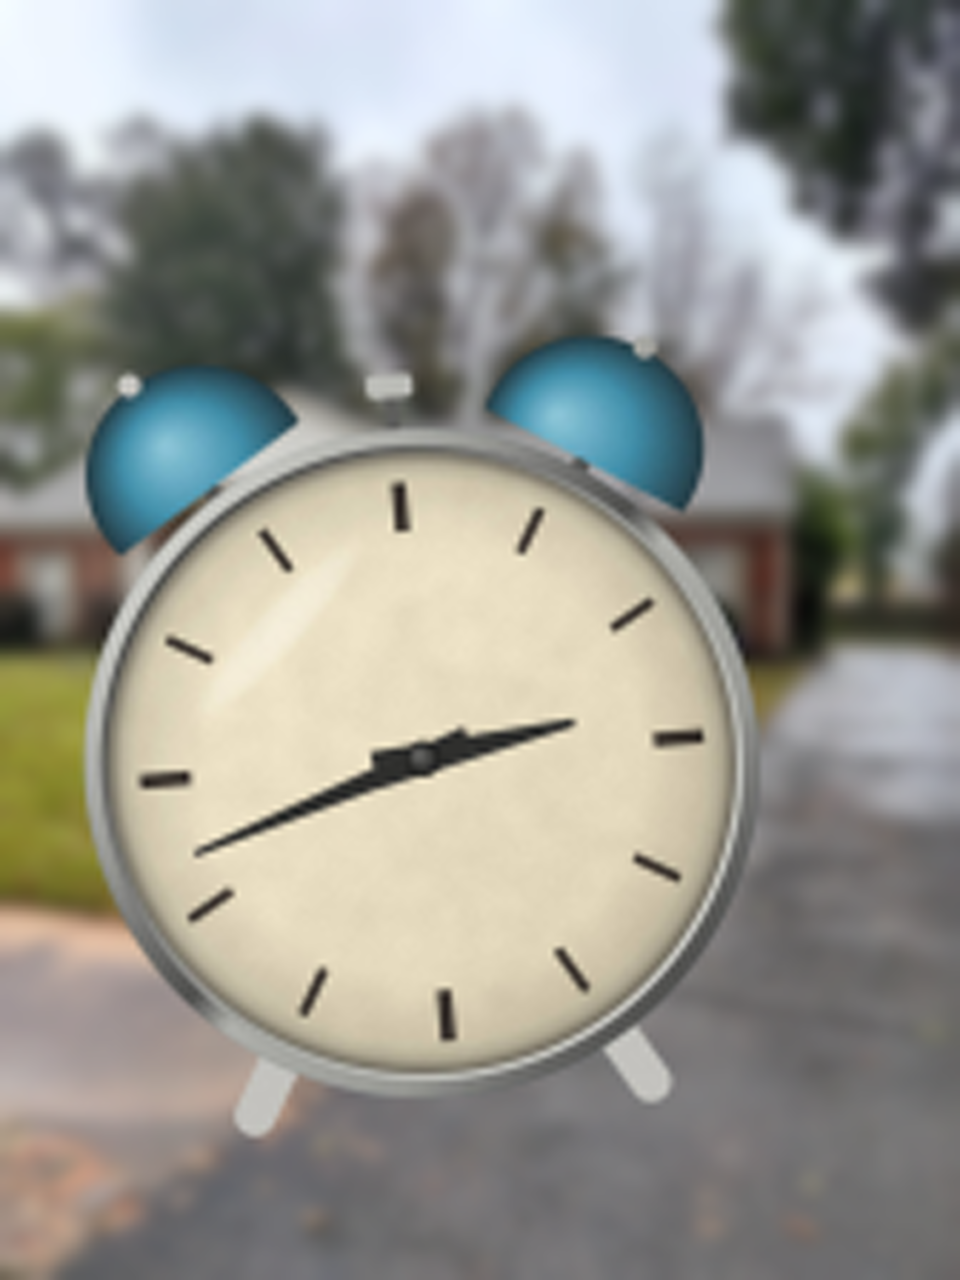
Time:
2h42
